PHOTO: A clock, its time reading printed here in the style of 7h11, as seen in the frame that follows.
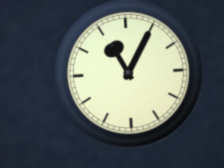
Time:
11h05
